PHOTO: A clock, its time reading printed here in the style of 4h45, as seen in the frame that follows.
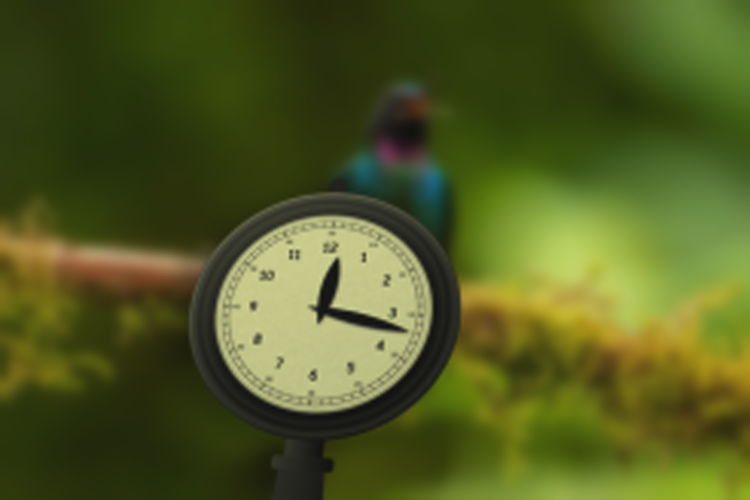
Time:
12h17
